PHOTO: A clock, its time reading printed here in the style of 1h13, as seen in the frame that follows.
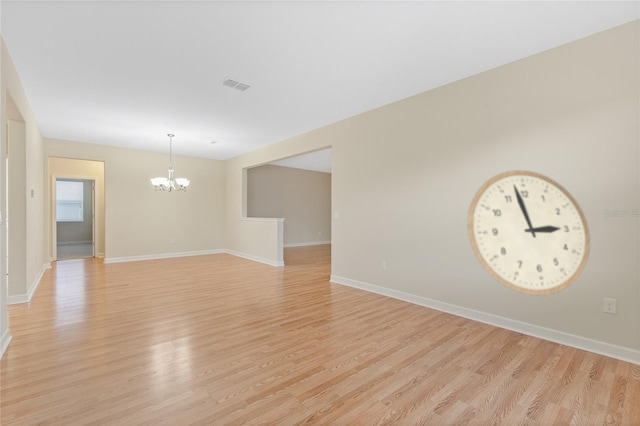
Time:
2h58
